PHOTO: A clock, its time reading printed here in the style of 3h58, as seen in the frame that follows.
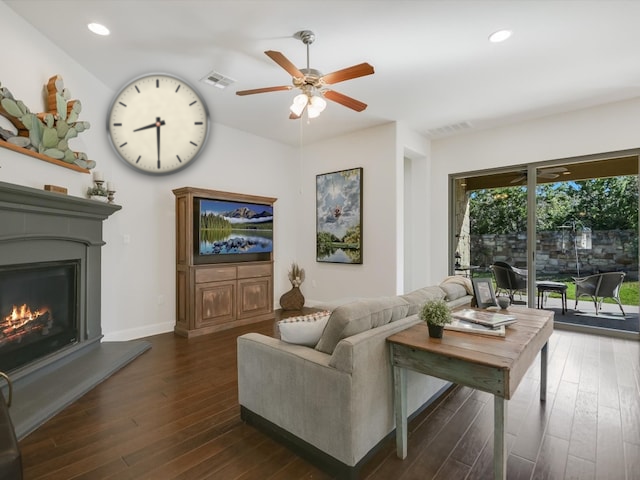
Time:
8h30
